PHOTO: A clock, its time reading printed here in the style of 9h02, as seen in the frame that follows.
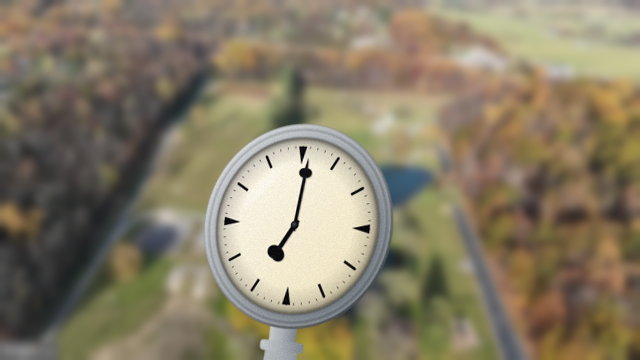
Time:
7h01
